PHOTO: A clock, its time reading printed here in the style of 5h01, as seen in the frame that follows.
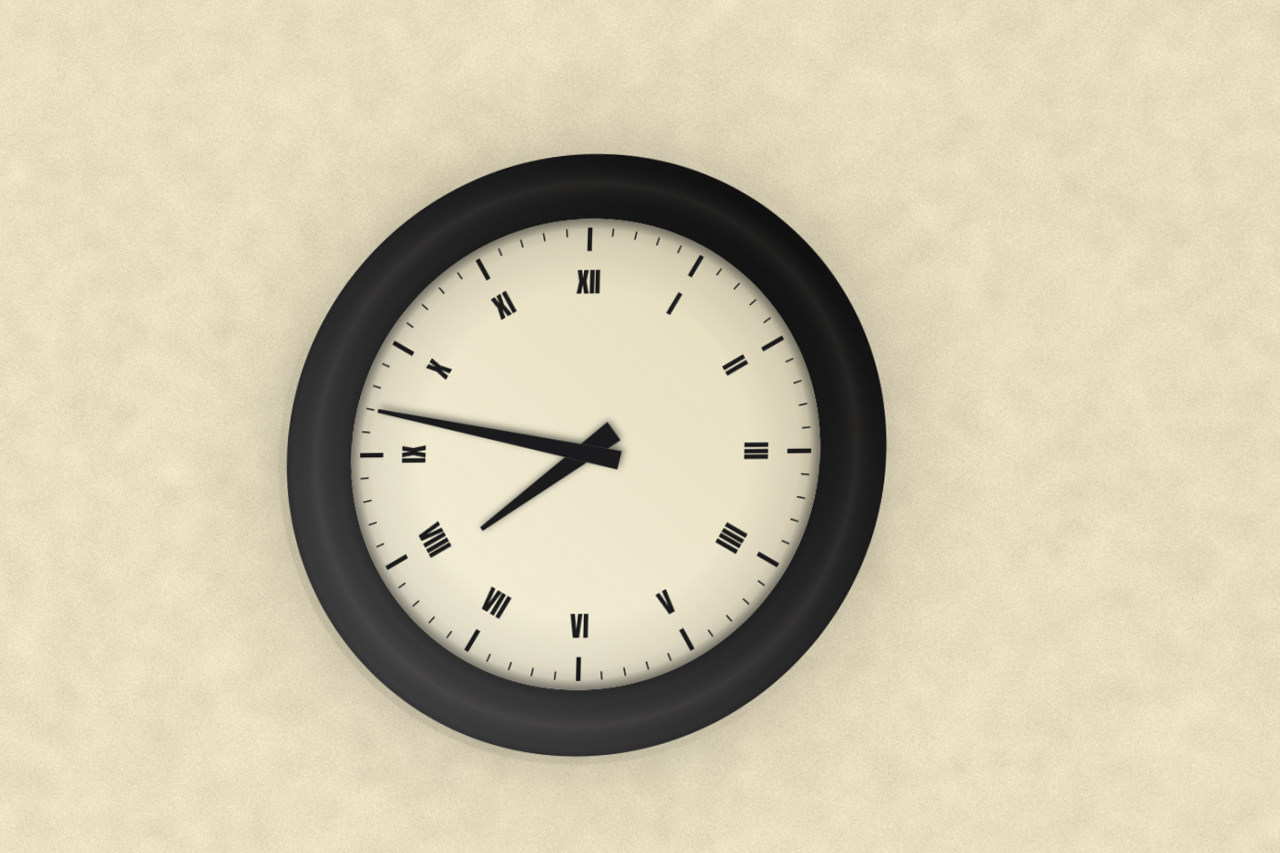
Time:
7h47
